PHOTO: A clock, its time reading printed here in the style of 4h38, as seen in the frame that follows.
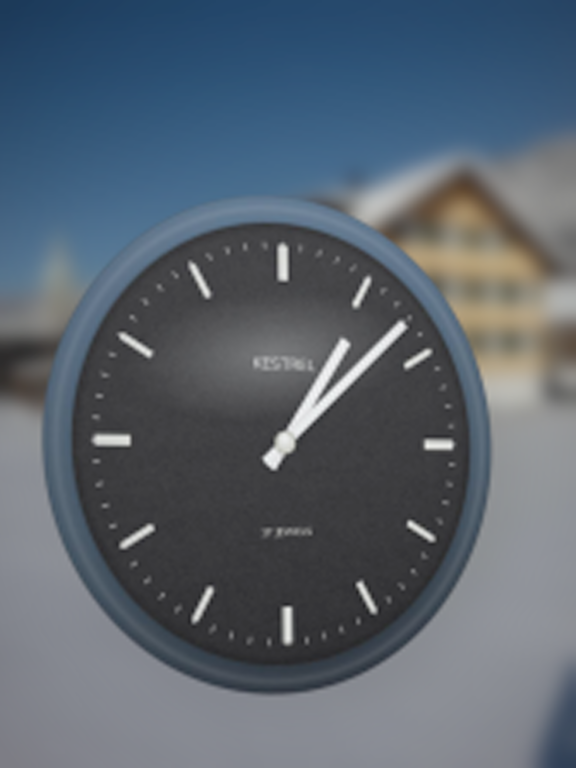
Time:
1h08
